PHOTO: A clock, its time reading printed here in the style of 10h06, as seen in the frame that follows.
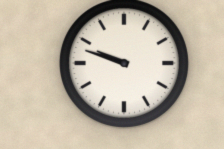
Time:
9h48
